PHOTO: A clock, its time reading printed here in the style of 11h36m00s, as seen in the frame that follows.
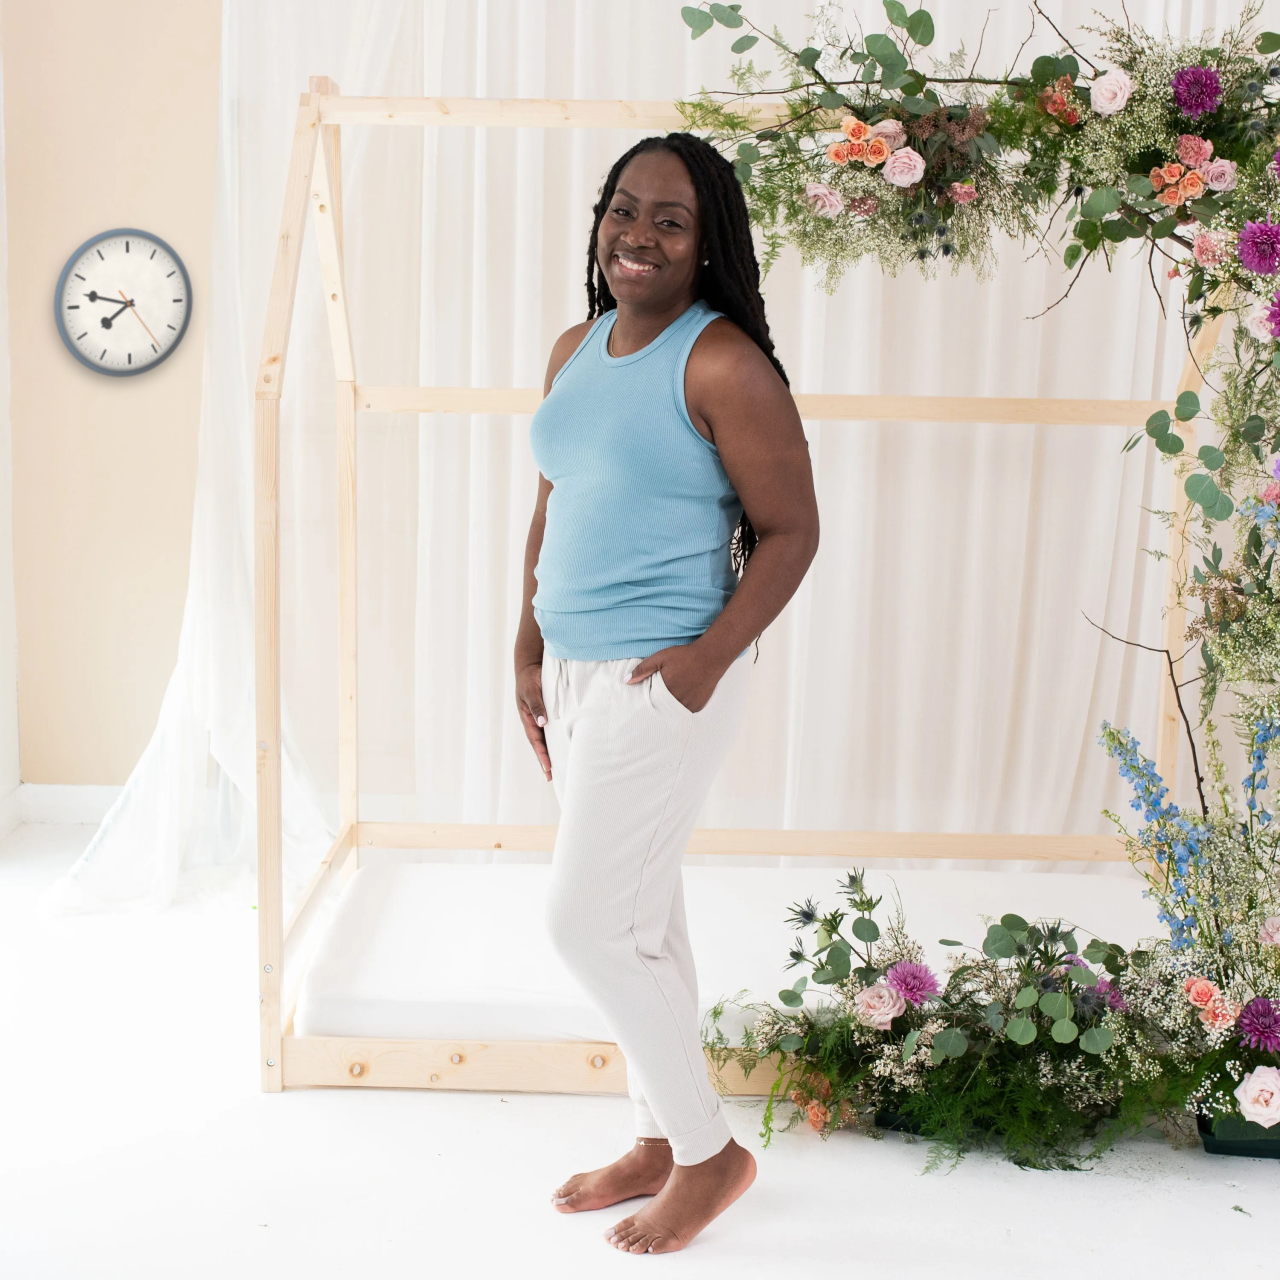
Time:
7h47m24s
